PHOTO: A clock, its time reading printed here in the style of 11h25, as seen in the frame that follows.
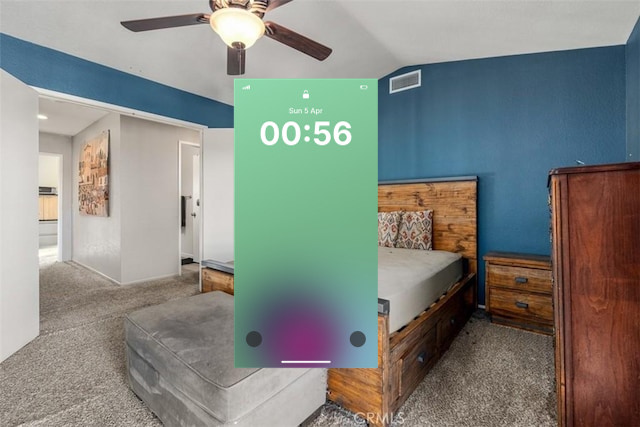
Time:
0h56
